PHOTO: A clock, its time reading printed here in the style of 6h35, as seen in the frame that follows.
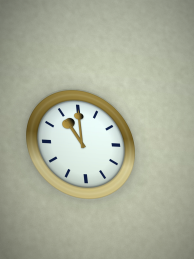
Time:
11h00
